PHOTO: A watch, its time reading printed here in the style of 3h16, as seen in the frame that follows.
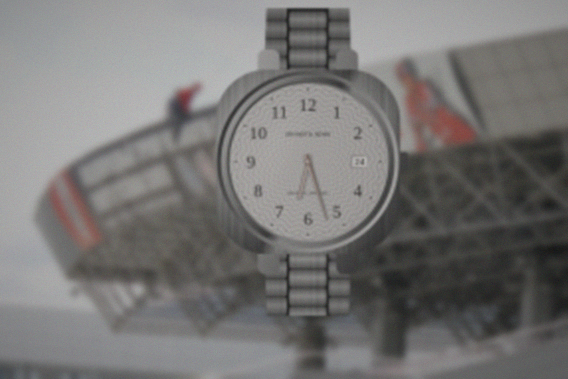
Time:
6h27
